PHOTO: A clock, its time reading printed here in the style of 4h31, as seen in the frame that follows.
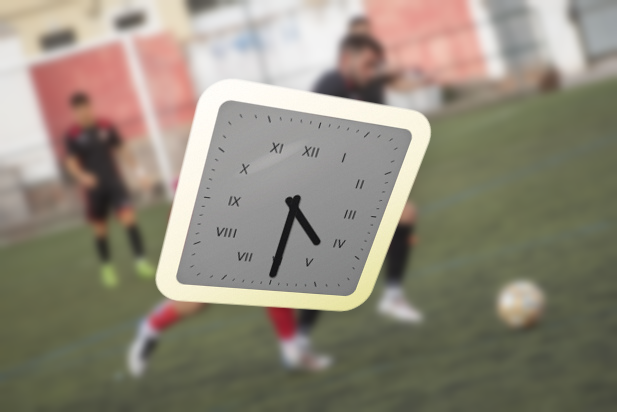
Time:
4h30
